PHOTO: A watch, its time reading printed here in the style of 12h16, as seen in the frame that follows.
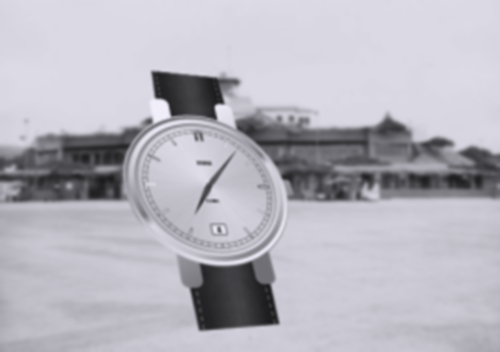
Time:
7h07
